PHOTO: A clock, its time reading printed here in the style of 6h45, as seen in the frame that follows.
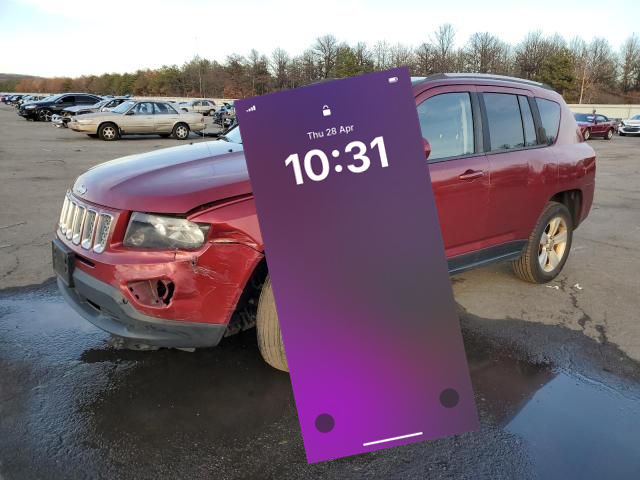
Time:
10h31
